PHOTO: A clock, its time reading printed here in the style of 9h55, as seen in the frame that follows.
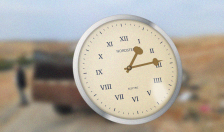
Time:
1h14
